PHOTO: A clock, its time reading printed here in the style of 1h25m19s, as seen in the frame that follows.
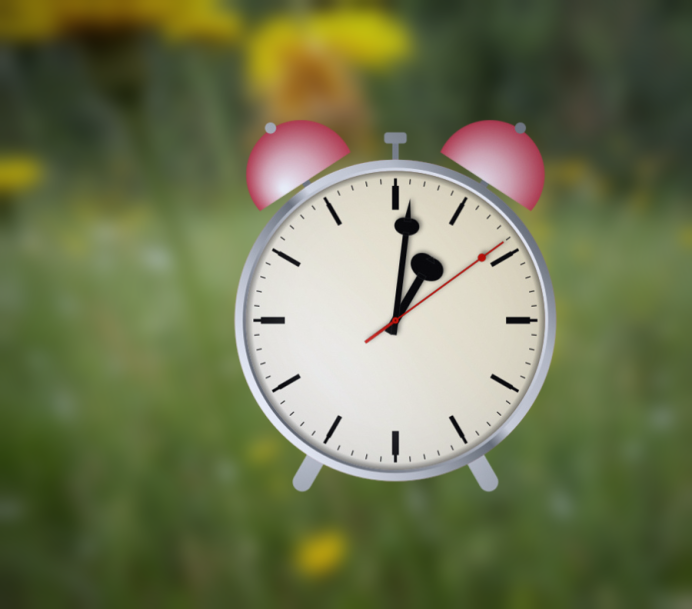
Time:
1h01m09s
